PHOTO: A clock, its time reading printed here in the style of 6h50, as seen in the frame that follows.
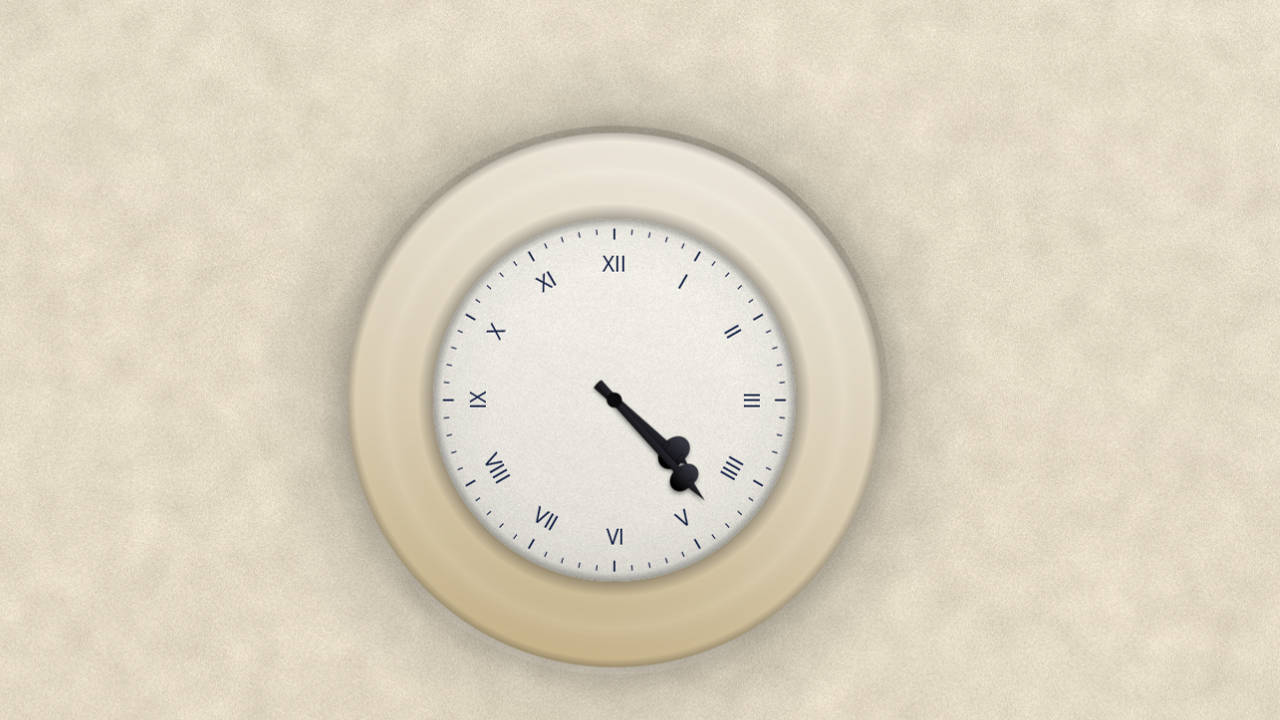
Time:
4h23
